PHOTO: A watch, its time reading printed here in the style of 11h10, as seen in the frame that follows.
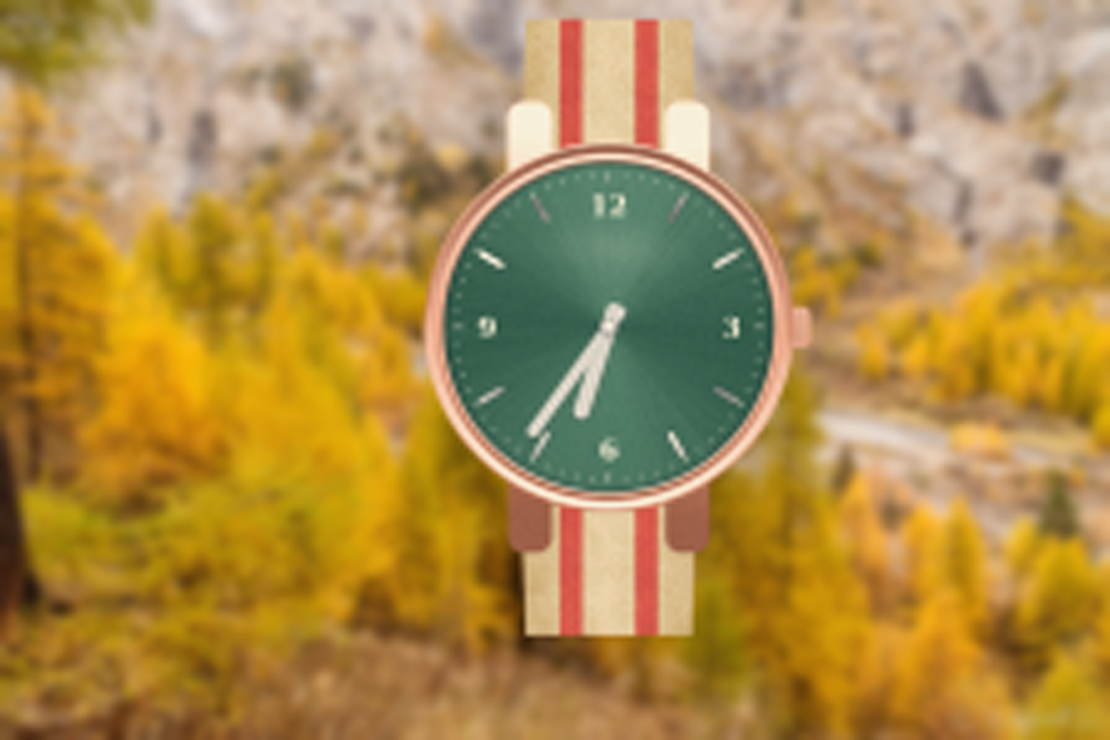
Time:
6h36
